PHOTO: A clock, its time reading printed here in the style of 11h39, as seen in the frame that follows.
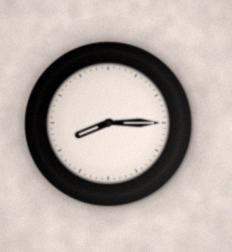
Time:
8h15
